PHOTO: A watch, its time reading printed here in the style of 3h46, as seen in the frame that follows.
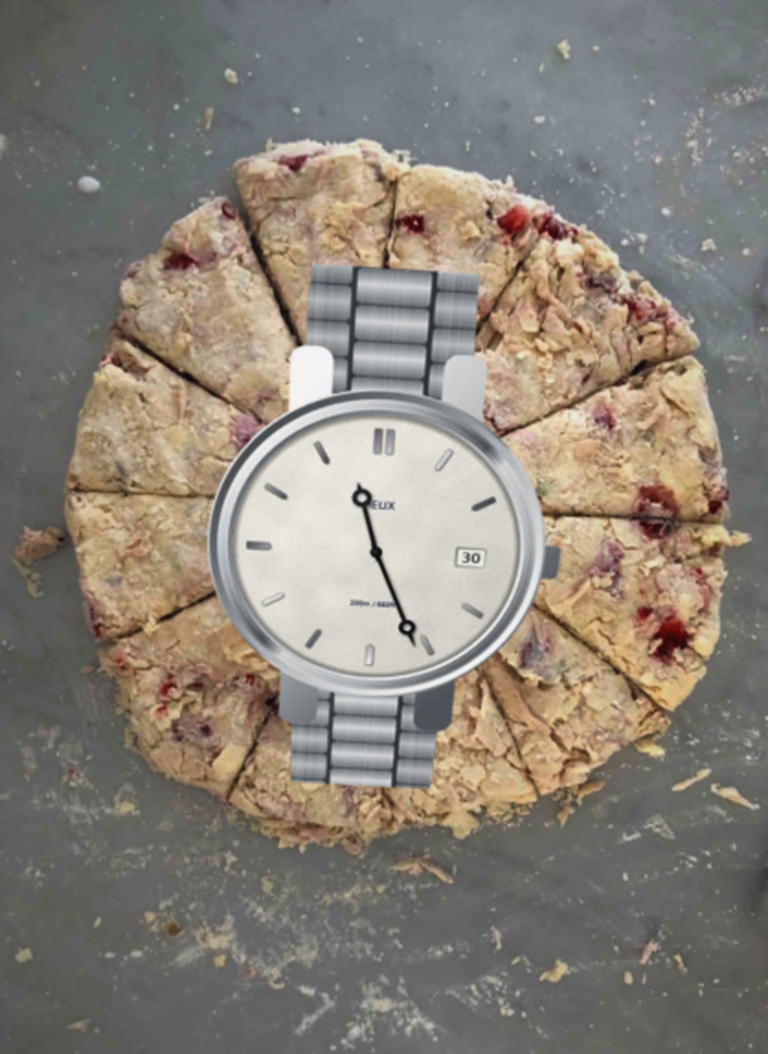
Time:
11h26
